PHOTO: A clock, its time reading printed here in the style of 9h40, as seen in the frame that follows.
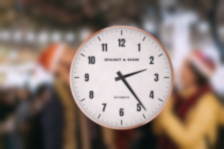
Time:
2h24
